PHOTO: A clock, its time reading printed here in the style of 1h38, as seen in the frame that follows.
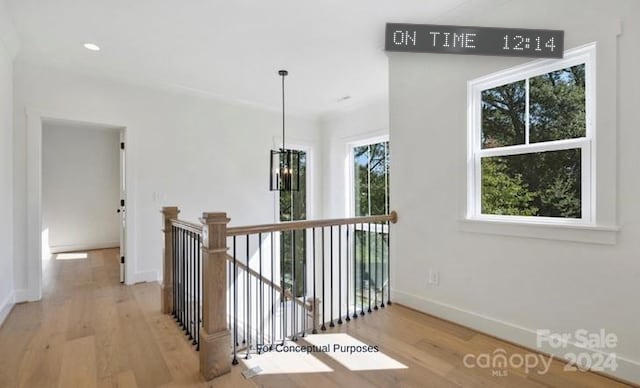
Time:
12h14
